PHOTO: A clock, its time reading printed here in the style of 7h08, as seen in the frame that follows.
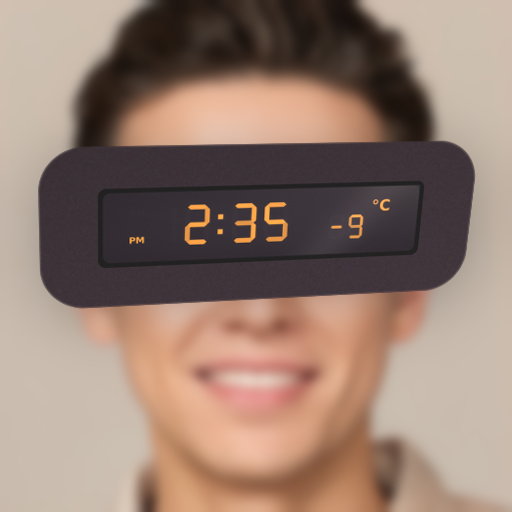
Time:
2h35
